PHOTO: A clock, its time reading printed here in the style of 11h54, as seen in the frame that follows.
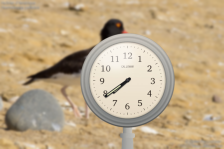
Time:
7h39
